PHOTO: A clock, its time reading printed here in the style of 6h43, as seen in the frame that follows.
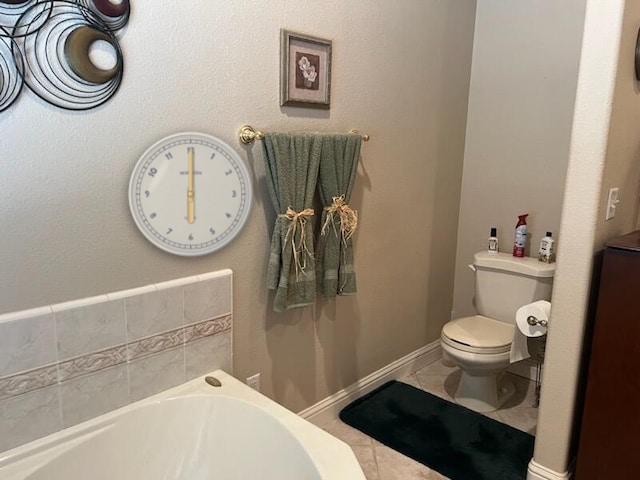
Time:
6h00
